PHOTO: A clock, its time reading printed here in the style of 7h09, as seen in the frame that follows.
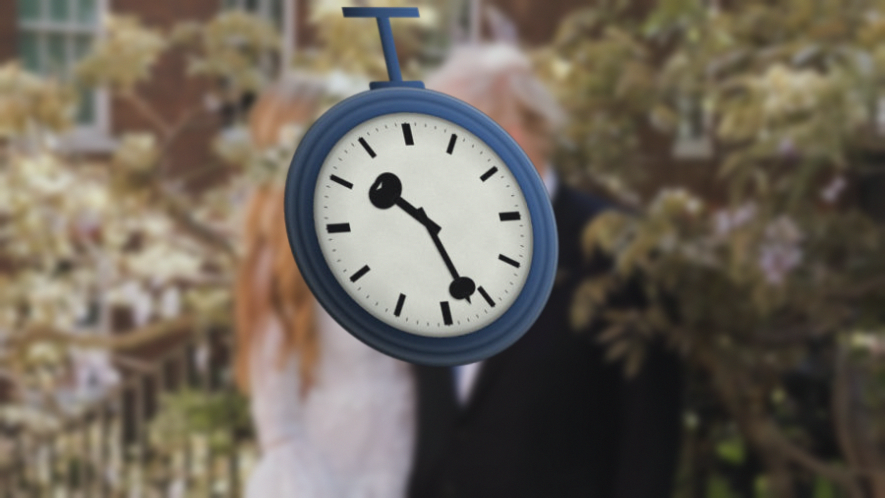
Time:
10h27
